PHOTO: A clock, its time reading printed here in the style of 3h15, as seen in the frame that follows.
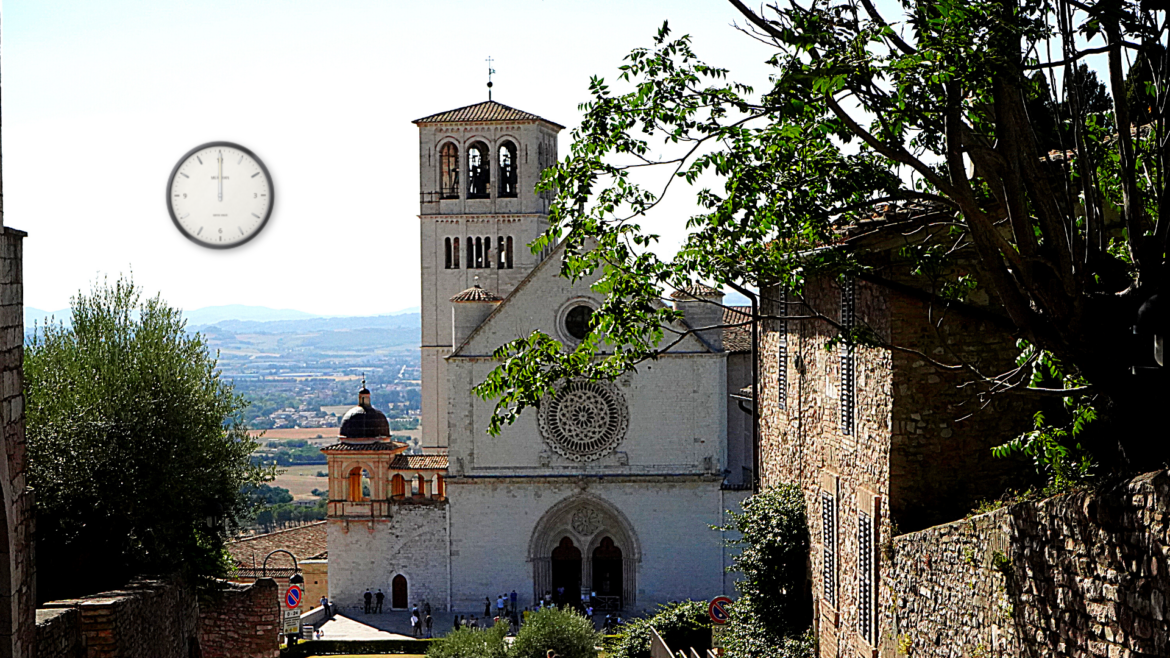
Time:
12h00
